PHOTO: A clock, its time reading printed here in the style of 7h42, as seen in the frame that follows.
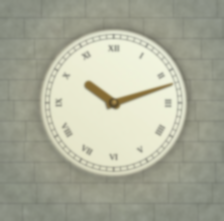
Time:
10h12
